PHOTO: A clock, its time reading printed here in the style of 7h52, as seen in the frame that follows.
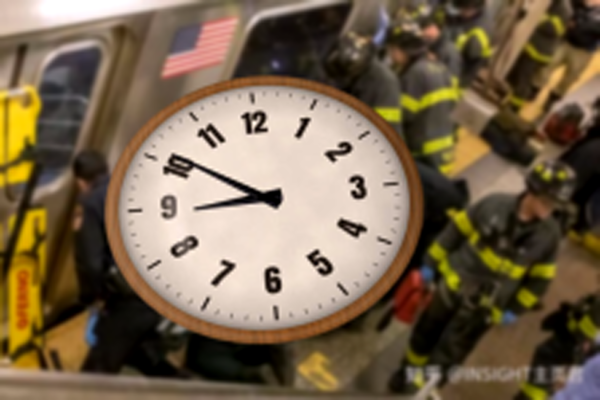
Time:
8h51
